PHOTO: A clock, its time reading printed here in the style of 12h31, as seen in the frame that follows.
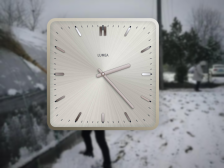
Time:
2h23
